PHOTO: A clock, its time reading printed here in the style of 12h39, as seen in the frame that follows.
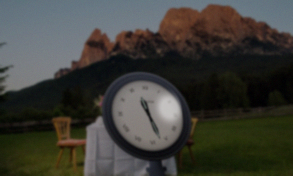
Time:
11h27
